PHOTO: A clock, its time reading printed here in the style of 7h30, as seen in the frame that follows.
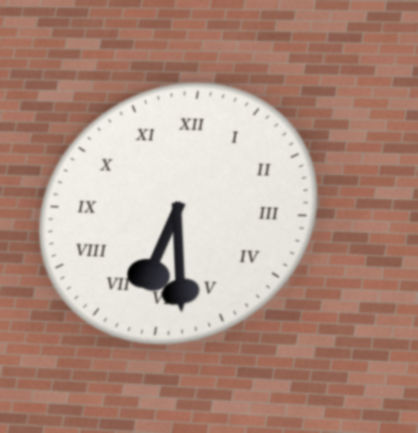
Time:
6h28
